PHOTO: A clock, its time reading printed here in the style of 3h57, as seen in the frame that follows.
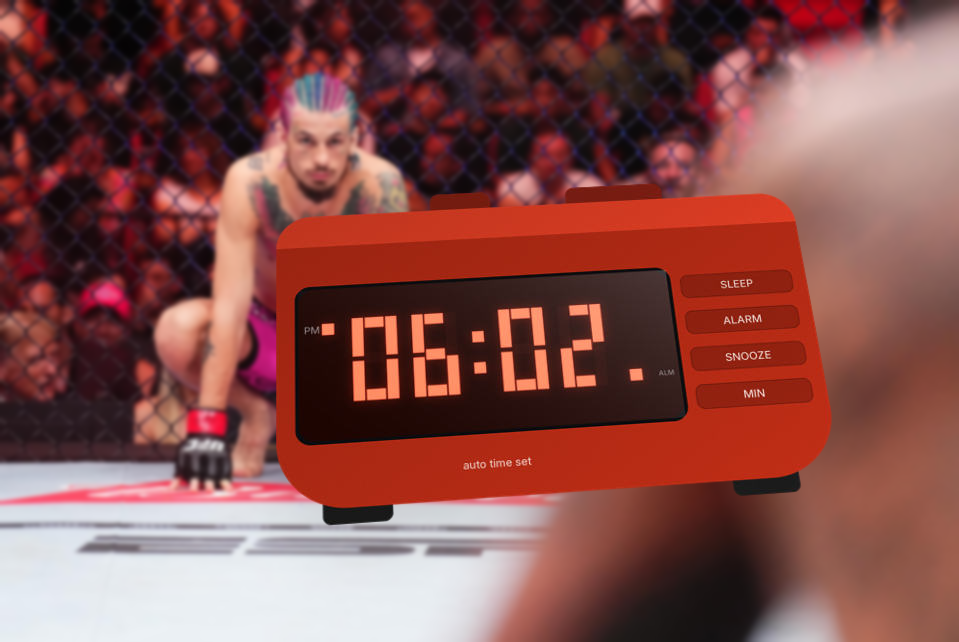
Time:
6h02
